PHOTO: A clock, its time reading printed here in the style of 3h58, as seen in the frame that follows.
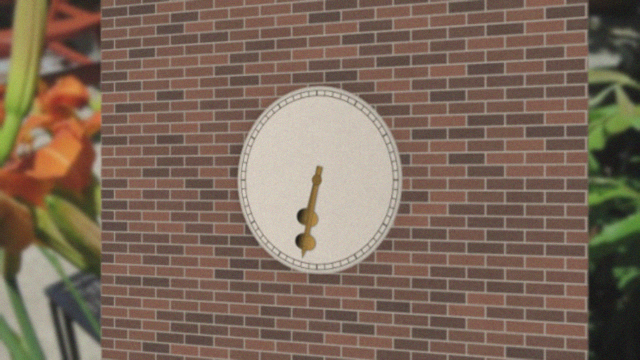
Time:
6h32
